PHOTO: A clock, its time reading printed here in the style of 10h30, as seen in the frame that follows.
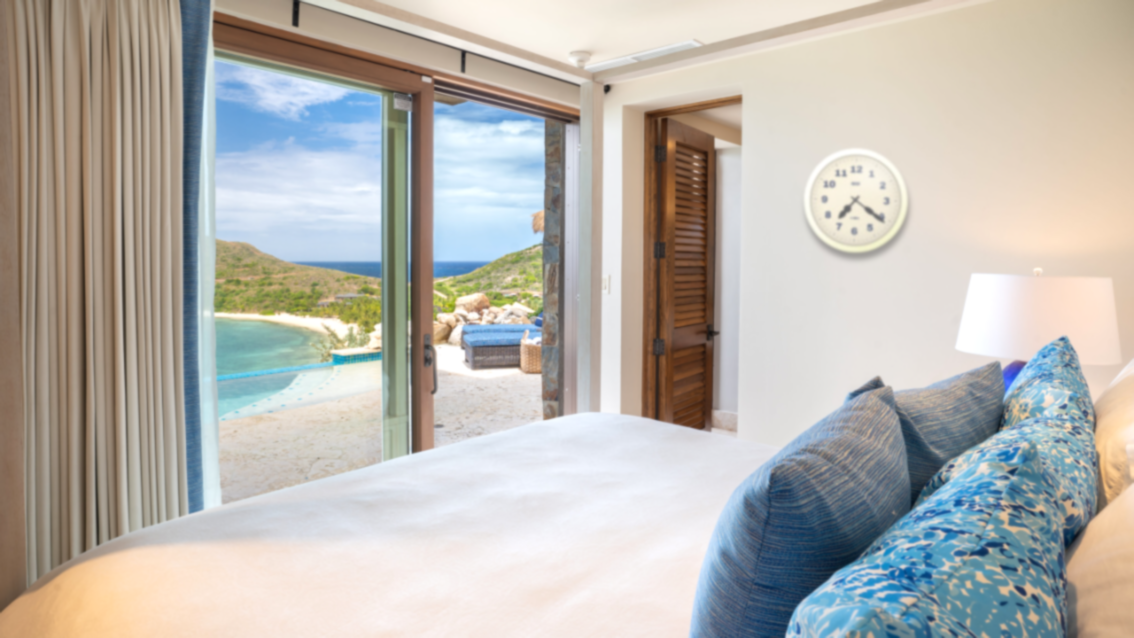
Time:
7h21
